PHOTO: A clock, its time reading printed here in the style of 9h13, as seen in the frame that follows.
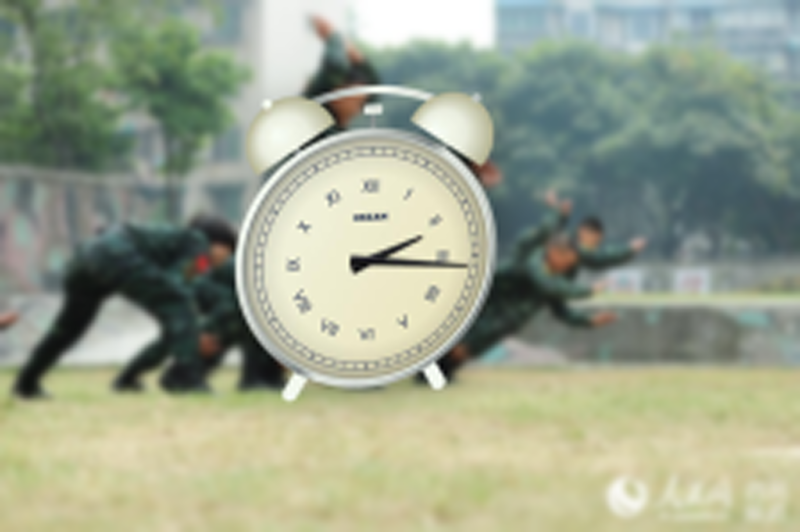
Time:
2h16
